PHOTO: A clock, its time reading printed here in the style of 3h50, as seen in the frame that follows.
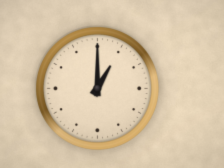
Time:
1h00
